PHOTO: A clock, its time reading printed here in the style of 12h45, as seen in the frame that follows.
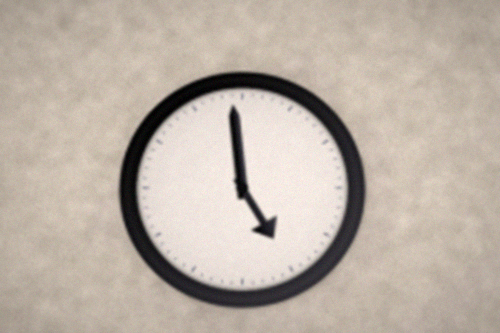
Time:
4h59
